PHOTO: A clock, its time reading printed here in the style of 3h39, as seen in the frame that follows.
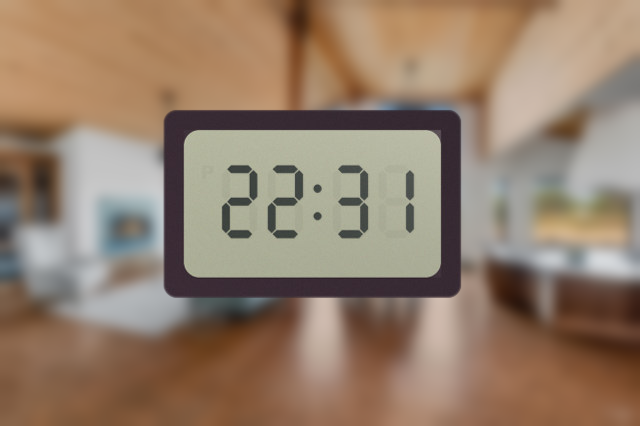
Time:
22h31
